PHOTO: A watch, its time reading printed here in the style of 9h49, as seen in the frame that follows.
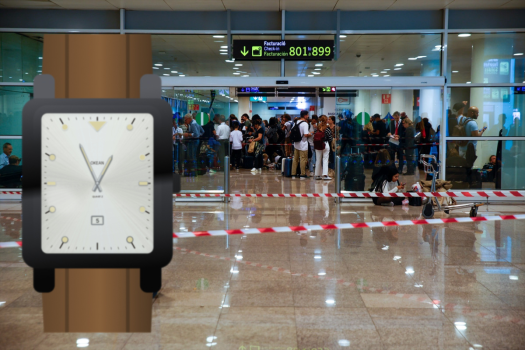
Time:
12h56
